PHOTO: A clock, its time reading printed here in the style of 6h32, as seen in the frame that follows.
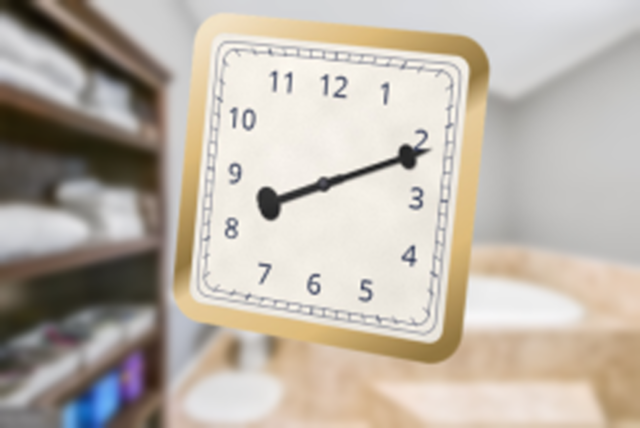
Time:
8h11
